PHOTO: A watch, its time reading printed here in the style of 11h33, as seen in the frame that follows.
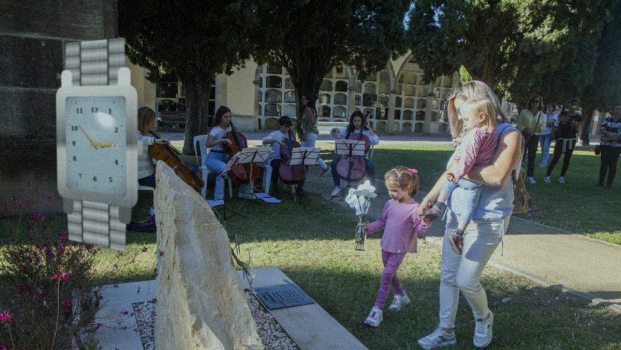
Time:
2h52
